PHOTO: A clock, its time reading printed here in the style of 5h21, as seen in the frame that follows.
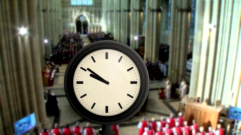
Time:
9h51
